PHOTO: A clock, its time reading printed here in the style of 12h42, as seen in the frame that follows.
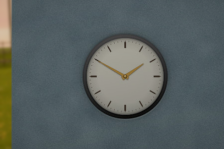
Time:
1h50
